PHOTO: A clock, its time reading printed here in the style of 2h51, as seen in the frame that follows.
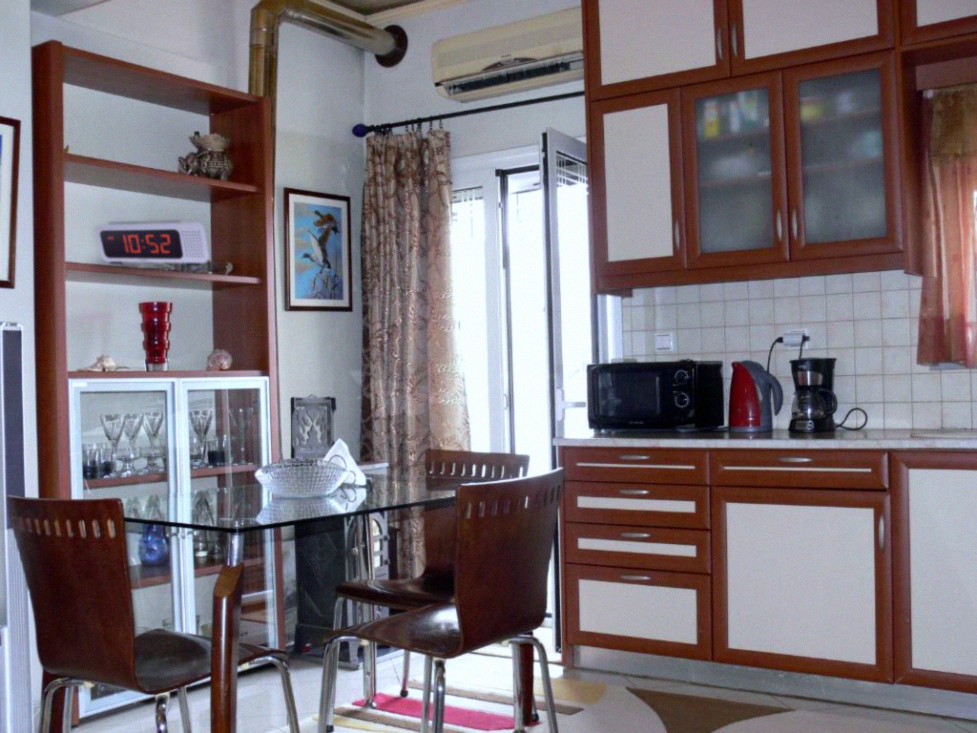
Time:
10h52
